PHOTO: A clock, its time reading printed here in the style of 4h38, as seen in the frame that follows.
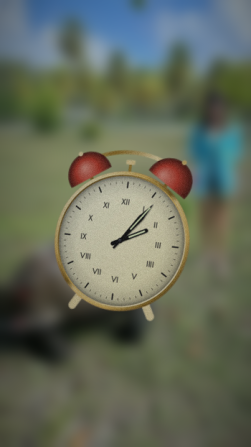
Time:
2h06
